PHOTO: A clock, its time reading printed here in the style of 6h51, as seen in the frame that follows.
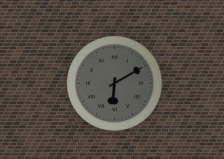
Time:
6h10
